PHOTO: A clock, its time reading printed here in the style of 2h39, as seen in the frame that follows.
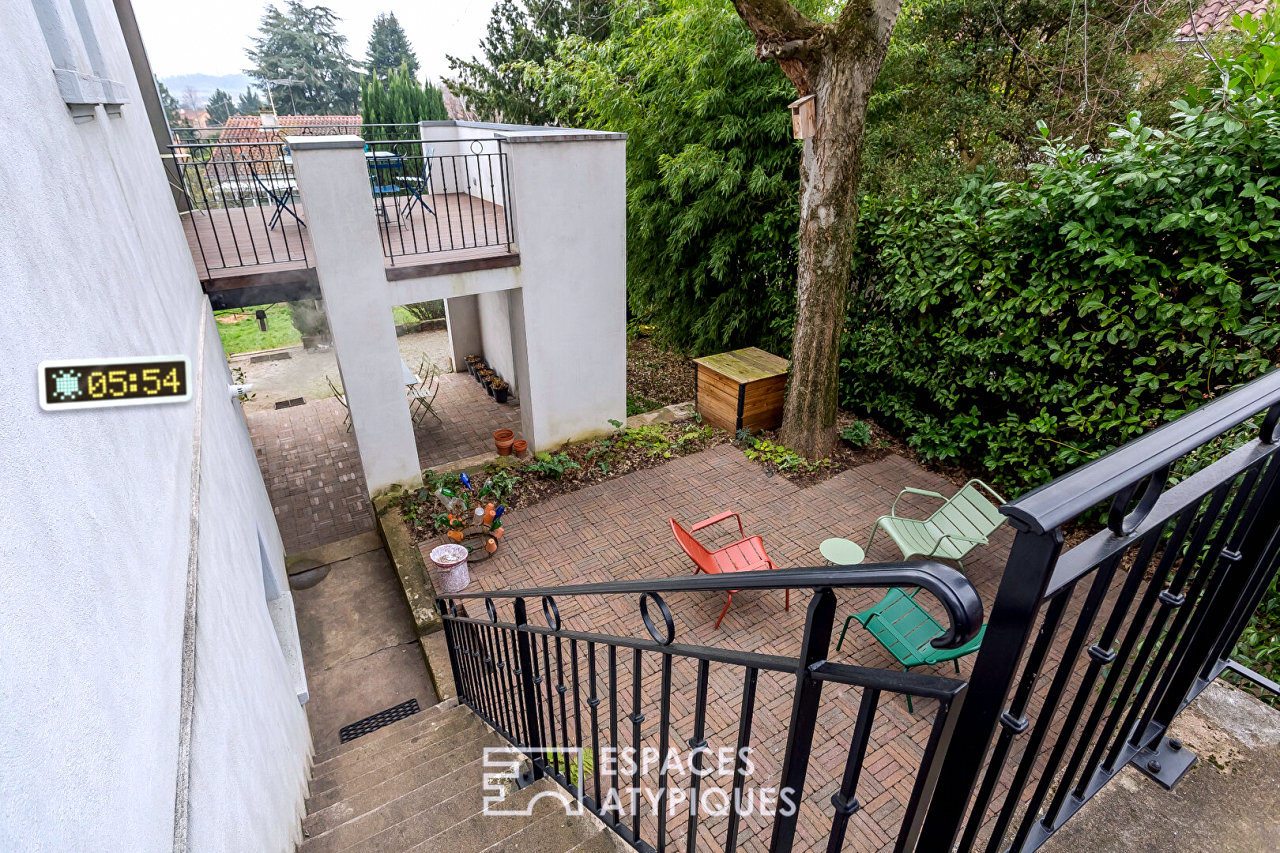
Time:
5h54
